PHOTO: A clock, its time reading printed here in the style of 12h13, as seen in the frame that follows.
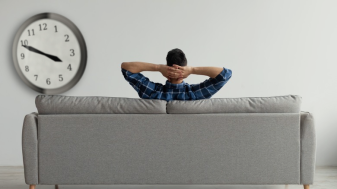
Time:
3h49
